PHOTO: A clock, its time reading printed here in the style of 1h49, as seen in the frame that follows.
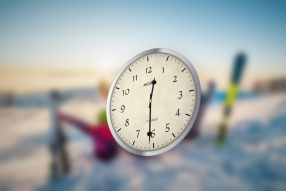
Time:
12h31
